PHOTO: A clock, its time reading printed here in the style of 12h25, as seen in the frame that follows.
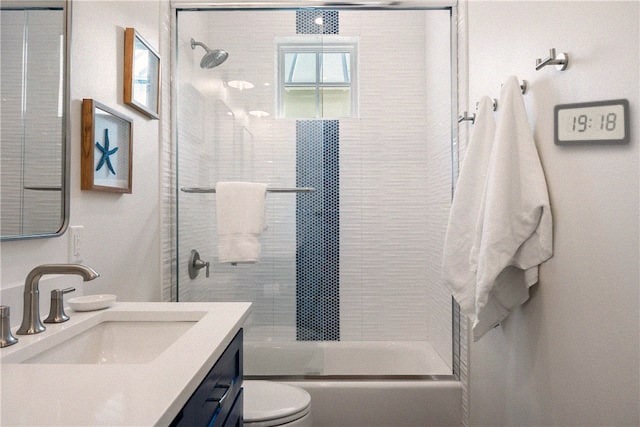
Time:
19h18
